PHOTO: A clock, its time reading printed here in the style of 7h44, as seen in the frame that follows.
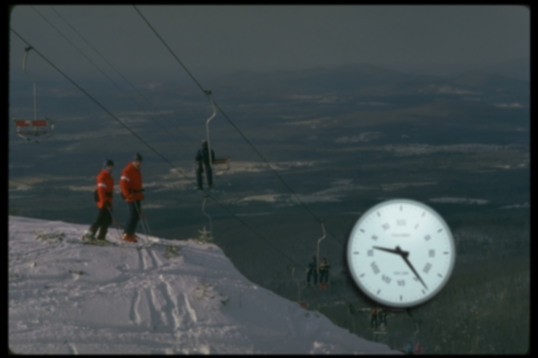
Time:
9h24
